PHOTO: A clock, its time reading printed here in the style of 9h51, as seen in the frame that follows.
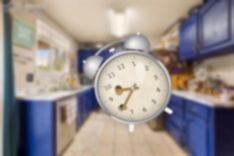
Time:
9h39
